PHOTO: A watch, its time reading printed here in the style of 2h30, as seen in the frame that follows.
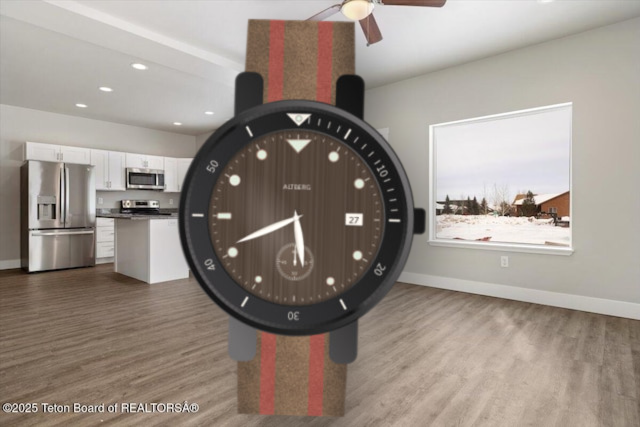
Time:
5h41
